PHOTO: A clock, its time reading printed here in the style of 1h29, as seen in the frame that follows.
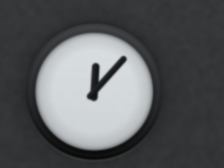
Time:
12h07
